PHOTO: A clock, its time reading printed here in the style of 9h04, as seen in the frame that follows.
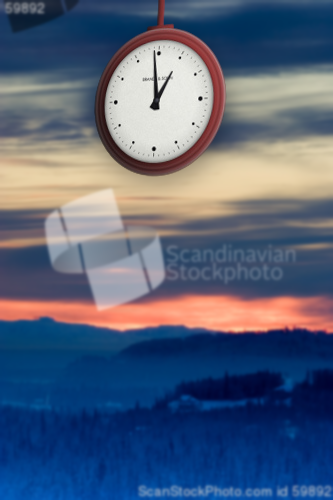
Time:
12h59
